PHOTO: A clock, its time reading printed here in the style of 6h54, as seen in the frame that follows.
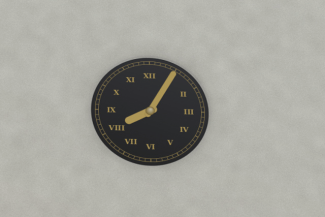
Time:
8h05
